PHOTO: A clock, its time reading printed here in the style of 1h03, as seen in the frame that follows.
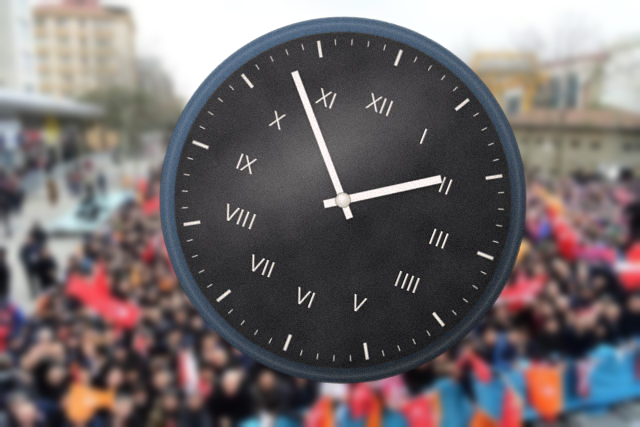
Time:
1h53
